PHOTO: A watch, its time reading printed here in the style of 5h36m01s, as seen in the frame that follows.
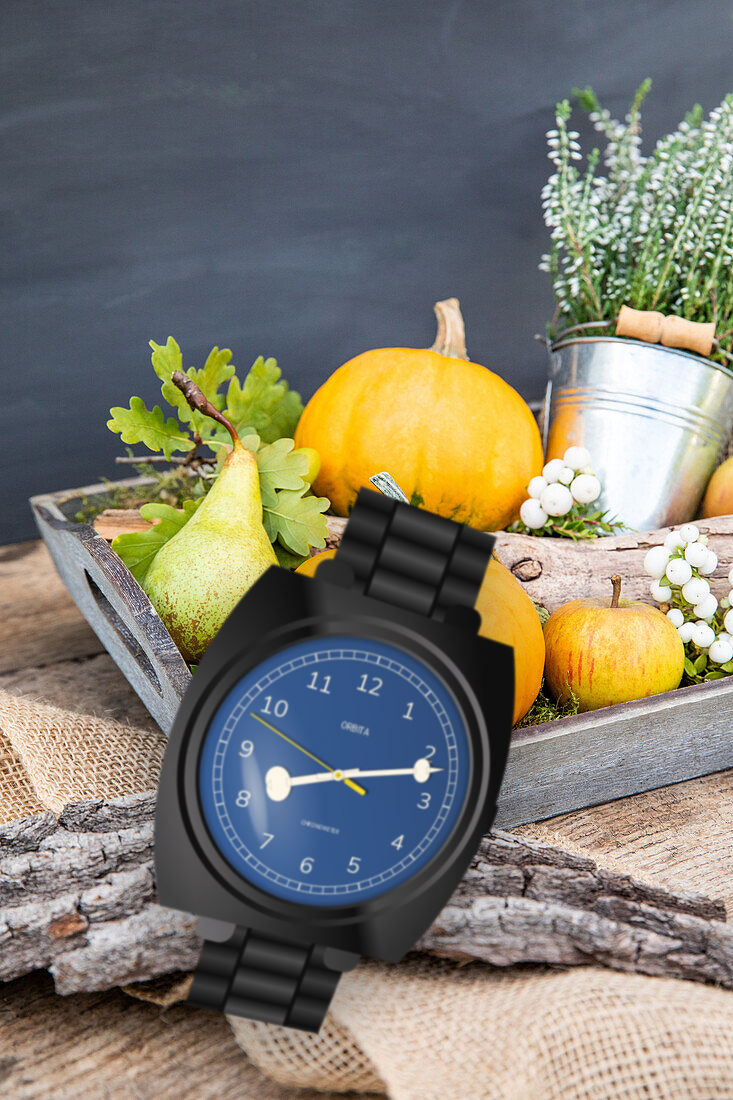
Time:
8h11m48s
